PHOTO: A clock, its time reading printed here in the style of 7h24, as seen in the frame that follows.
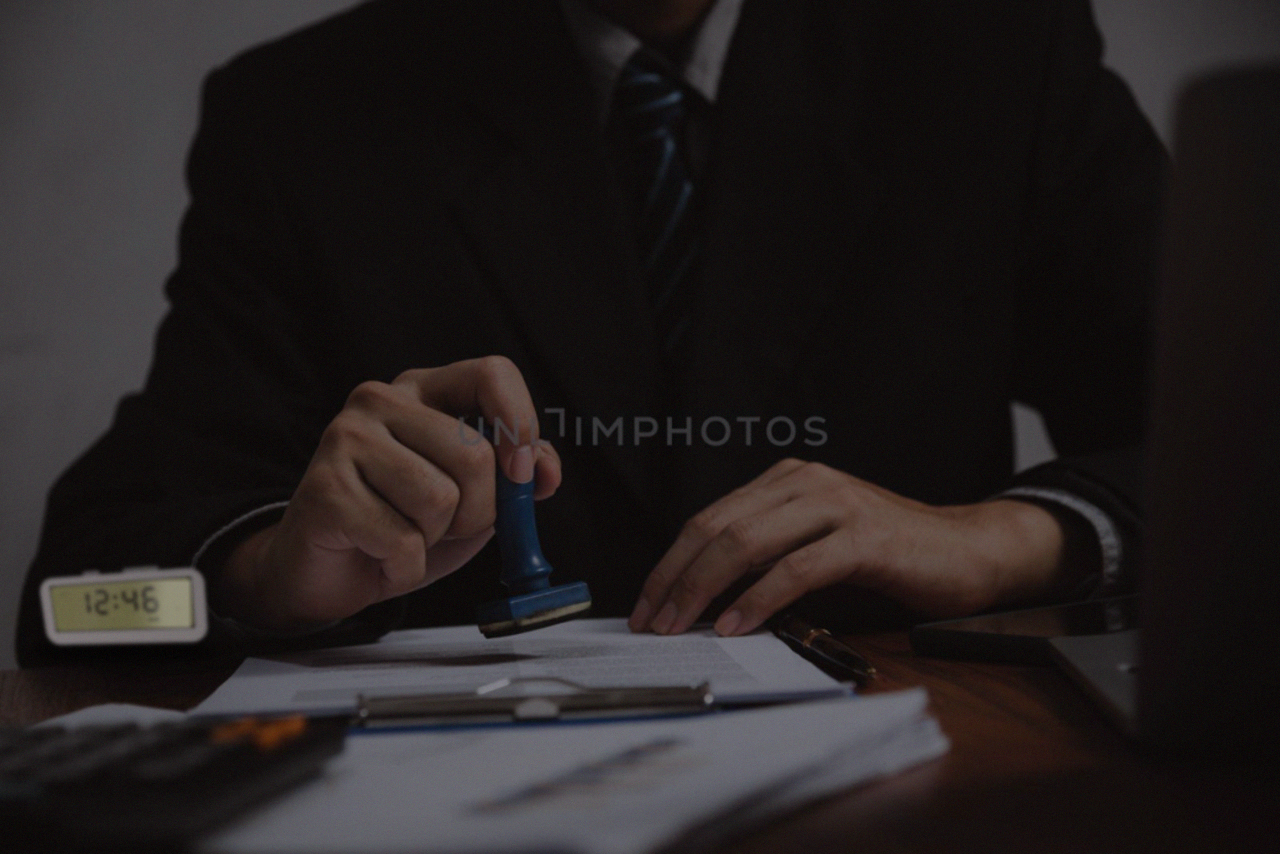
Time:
12h46
